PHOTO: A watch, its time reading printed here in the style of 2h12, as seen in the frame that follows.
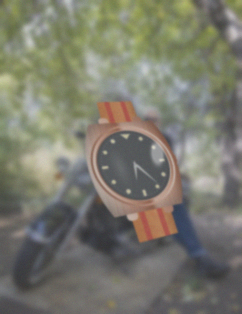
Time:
6h24
